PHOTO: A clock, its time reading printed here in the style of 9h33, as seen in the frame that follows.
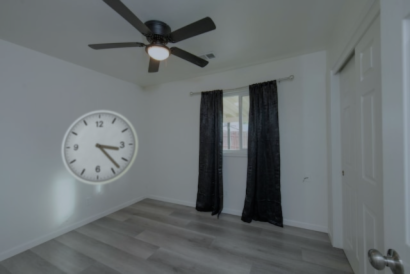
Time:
3h23
